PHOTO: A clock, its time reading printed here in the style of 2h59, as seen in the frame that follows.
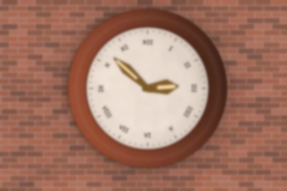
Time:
2h52
